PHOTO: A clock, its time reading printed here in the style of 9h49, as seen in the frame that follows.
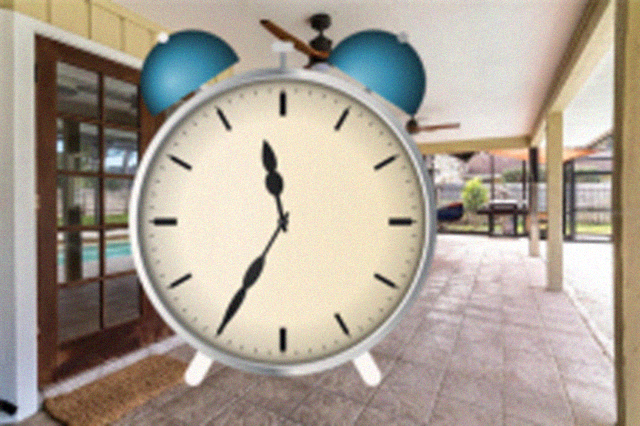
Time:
11h35
